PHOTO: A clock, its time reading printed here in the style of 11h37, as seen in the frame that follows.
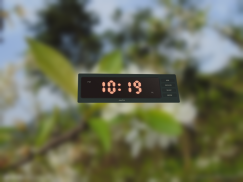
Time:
10h19
